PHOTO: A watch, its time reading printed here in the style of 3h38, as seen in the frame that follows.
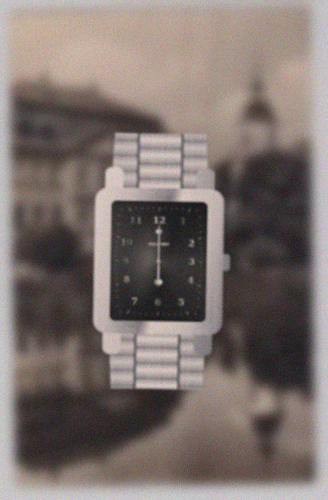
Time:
6h00
